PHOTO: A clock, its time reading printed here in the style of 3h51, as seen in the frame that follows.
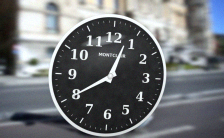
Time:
12h40
